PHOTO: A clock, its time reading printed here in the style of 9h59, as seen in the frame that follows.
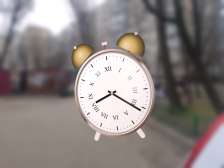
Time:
8h21
